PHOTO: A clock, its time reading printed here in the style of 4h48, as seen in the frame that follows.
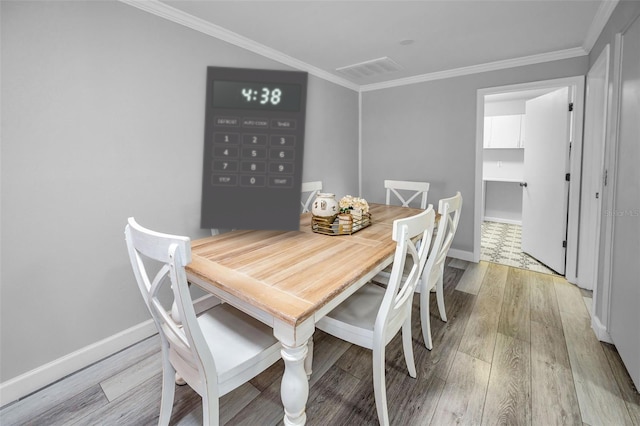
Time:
4h38
